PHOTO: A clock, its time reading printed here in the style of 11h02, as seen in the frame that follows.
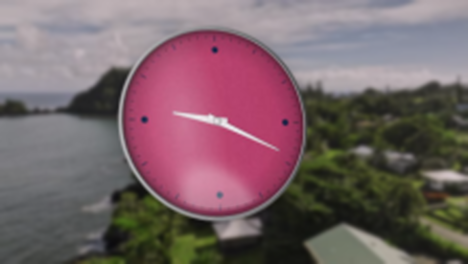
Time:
9h19
